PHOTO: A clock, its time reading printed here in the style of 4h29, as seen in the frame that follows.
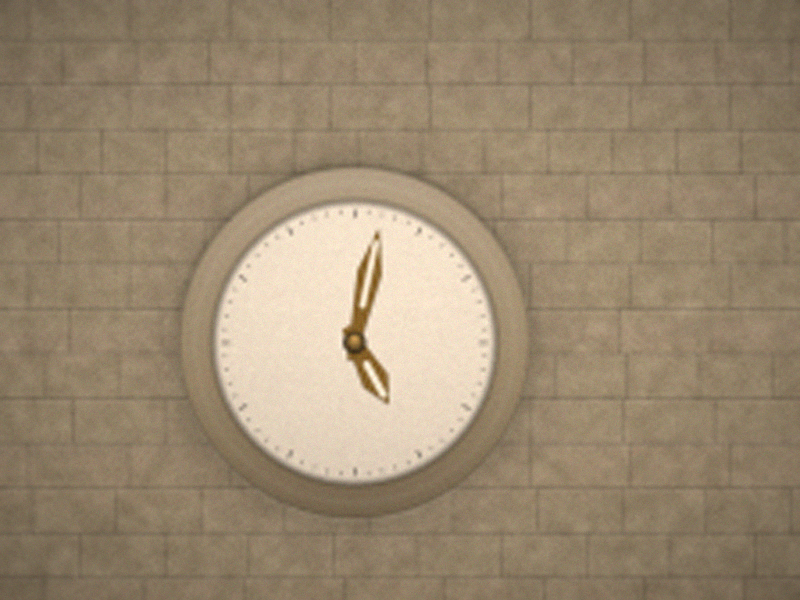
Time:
5h02
